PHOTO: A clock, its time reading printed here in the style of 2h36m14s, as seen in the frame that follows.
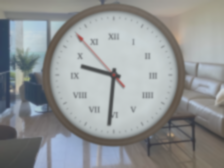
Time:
9h30m53s
